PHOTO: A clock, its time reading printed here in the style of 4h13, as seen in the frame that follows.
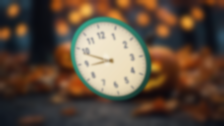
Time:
8h49
